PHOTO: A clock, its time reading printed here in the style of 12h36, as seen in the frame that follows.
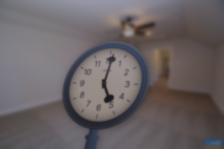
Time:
5h01
